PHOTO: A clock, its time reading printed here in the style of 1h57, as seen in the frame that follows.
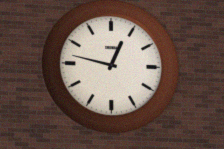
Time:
12h47
